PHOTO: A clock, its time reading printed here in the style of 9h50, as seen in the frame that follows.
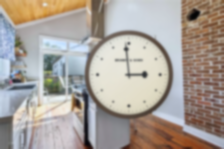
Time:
2h59
